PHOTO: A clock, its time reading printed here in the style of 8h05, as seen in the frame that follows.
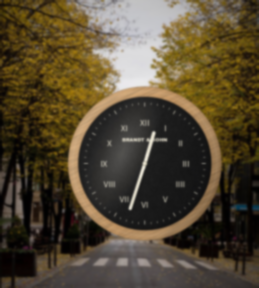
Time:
12h33
